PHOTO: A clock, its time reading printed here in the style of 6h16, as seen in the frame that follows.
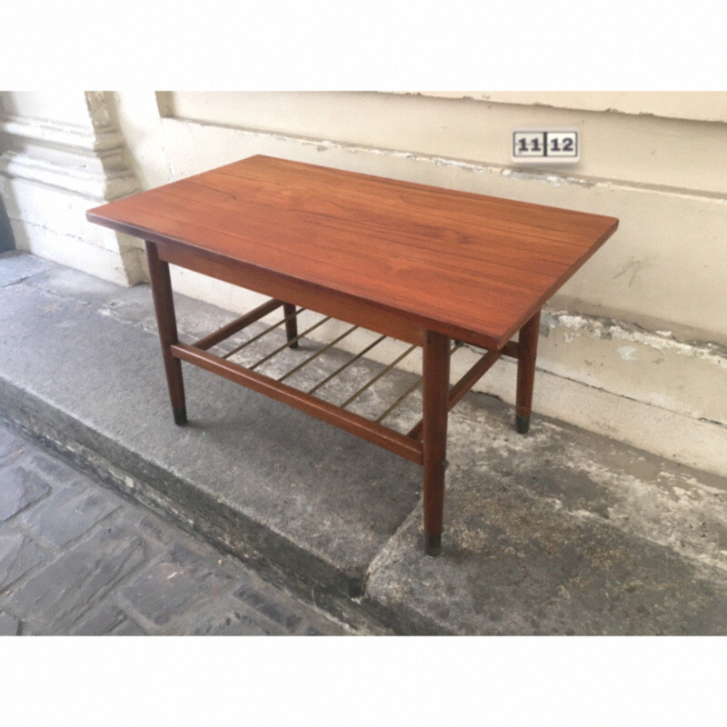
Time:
11h12
